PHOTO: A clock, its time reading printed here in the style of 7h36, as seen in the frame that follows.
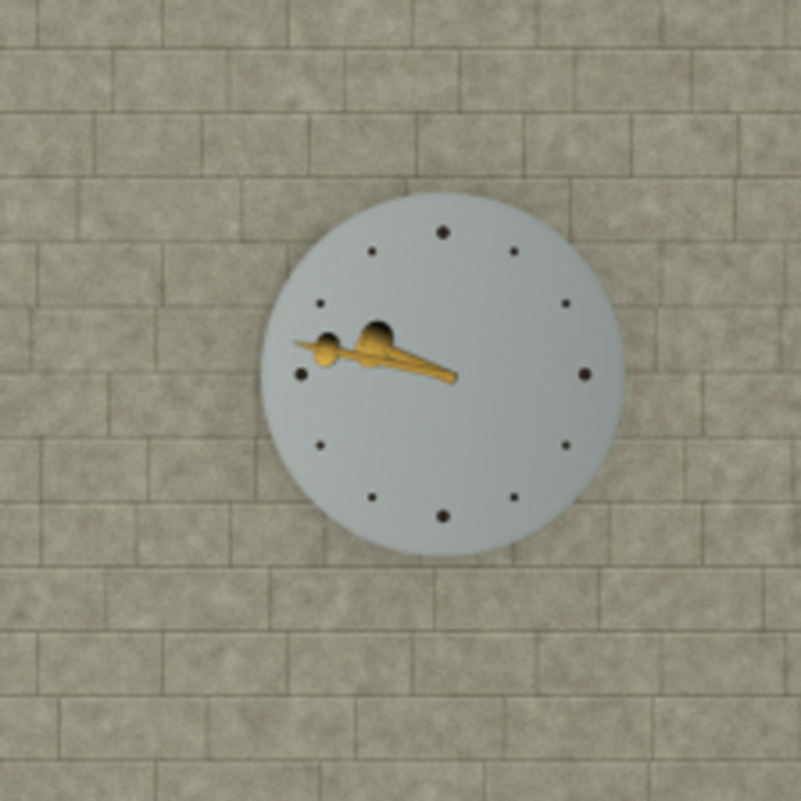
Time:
9h47
